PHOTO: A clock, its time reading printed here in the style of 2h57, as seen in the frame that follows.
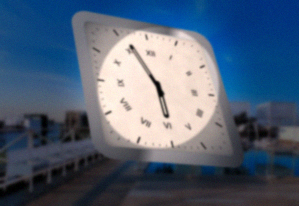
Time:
5h56
